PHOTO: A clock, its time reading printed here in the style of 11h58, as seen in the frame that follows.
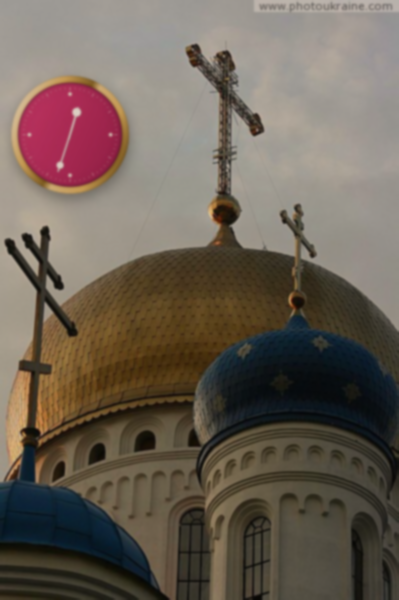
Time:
12h33
